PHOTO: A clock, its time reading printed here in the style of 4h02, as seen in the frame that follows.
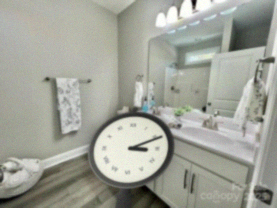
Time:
3h11
